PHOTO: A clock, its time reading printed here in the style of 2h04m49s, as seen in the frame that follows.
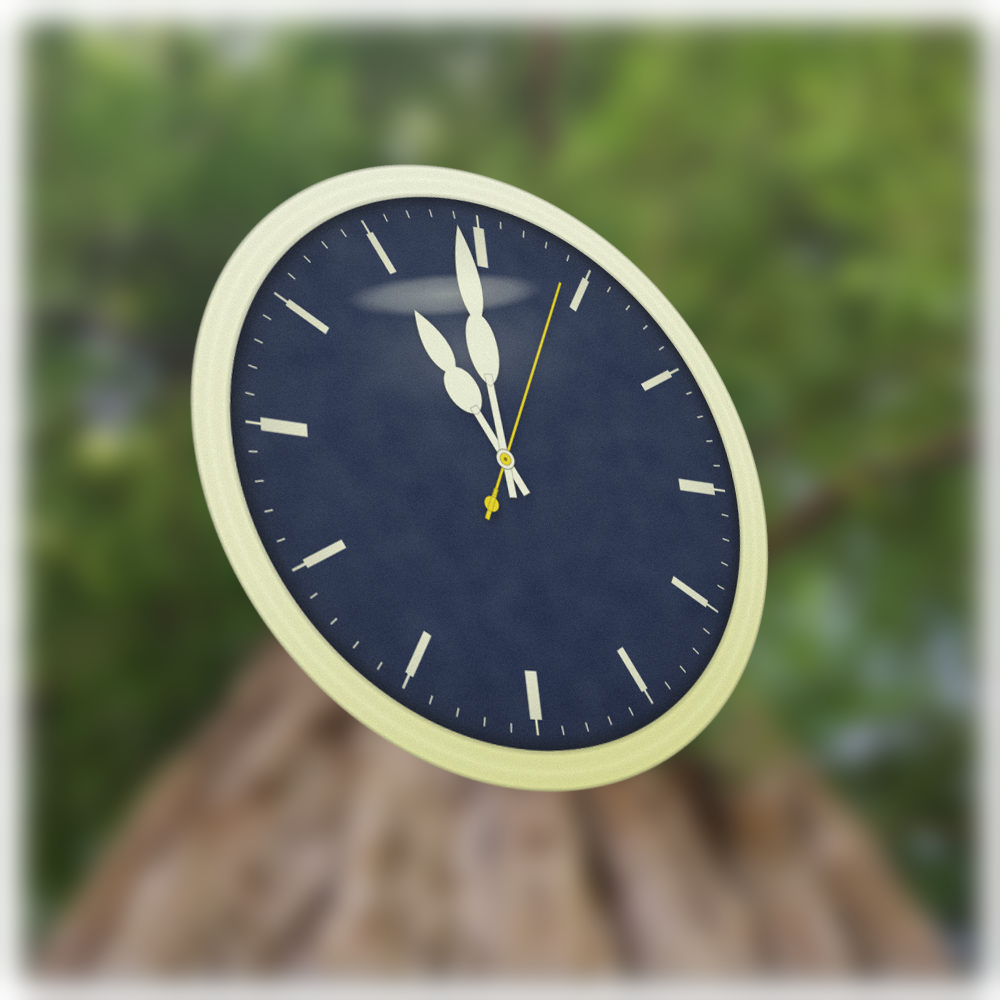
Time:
10h59m04s
